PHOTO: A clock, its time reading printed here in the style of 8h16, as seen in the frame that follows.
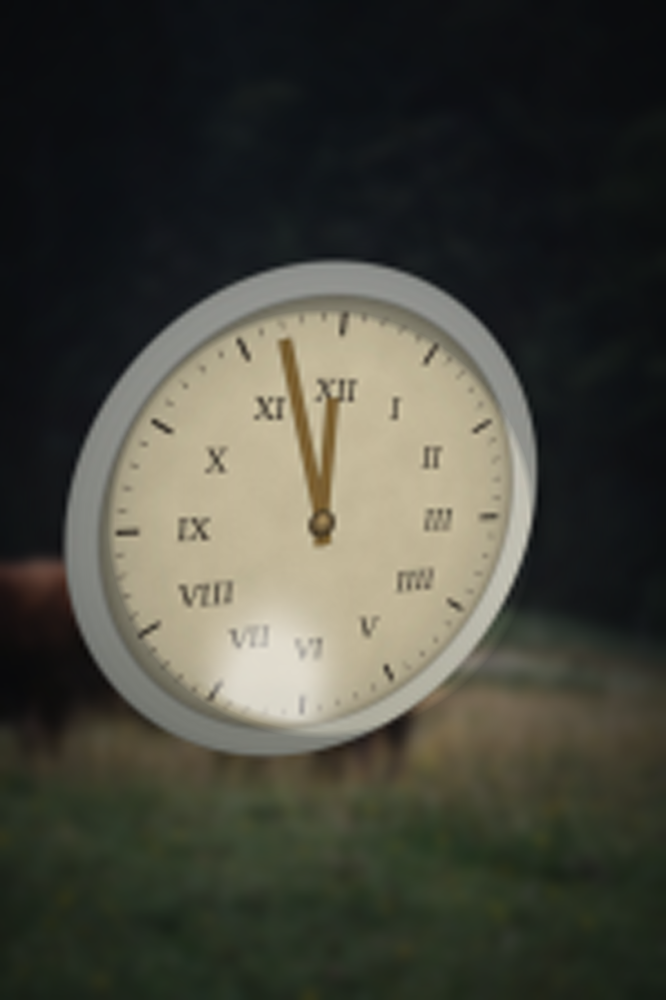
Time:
11h57
